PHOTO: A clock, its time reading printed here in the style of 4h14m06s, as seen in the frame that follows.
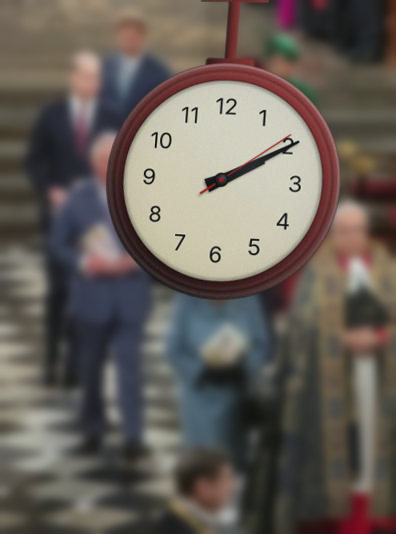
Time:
2h10m09s
